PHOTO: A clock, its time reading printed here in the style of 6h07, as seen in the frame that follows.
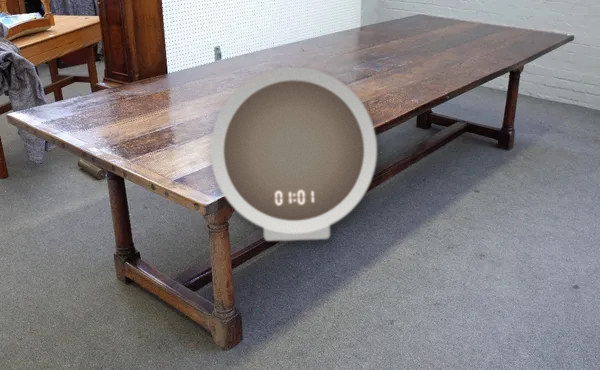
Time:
1h01
